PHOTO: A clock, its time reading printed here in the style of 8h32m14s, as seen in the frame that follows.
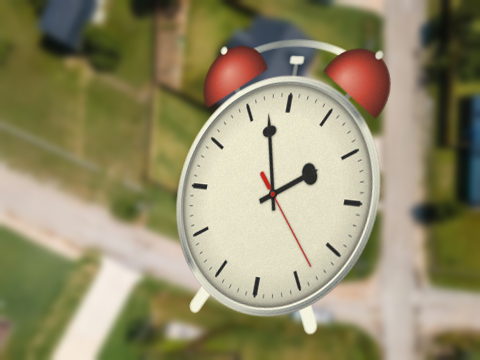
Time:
1h57m23s
